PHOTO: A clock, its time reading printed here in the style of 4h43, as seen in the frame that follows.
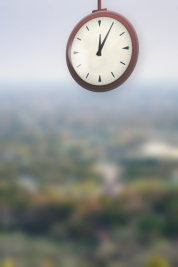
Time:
12h05
